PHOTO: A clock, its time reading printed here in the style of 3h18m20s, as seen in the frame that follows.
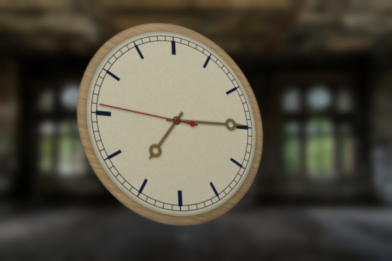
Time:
7h14m46s
